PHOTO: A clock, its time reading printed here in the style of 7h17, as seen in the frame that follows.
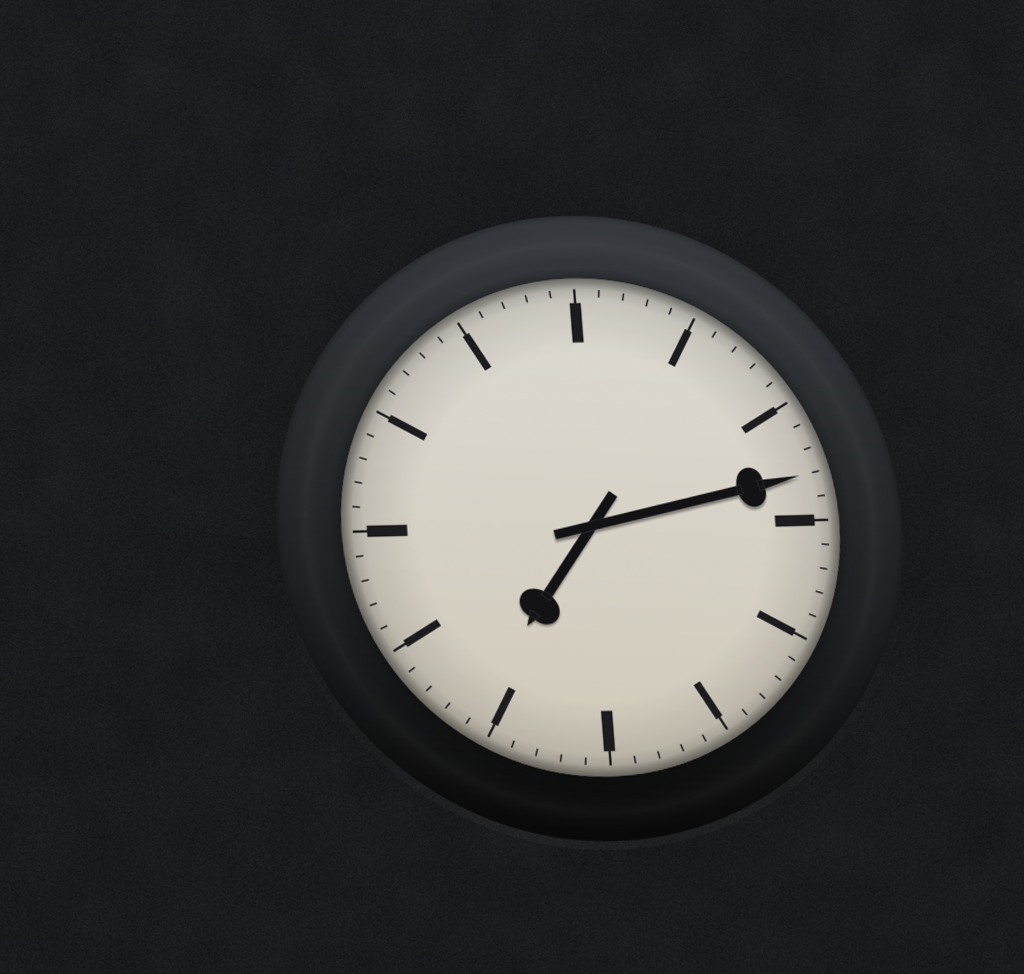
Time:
7h13
